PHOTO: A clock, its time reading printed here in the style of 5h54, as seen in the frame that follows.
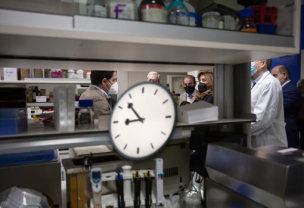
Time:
8h53
